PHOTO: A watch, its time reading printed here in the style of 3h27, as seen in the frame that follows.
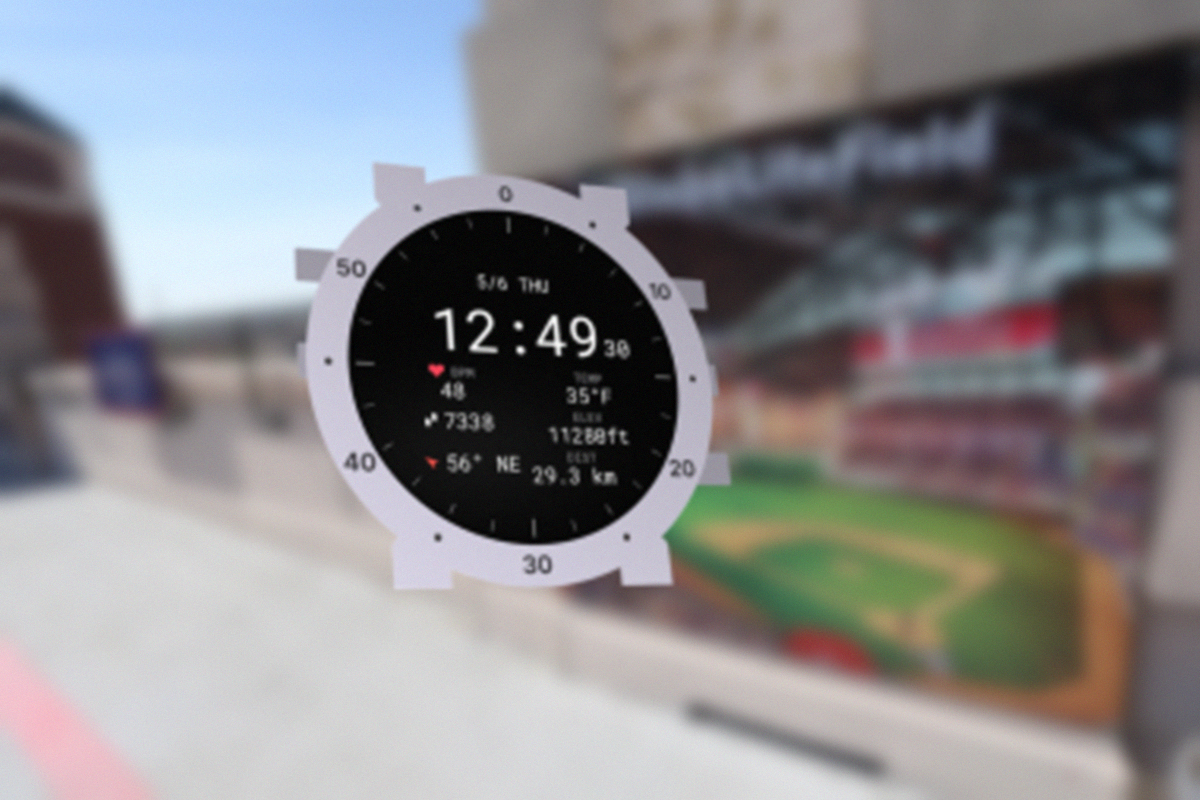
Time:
12h49
